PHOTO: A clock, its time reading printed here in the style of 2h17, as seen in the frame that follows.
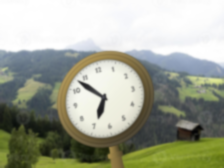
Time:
6h53
